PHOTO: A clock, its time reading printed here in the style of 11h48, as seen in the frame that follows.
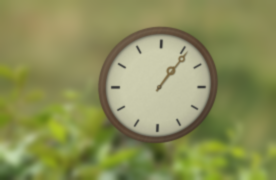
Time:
1h06
